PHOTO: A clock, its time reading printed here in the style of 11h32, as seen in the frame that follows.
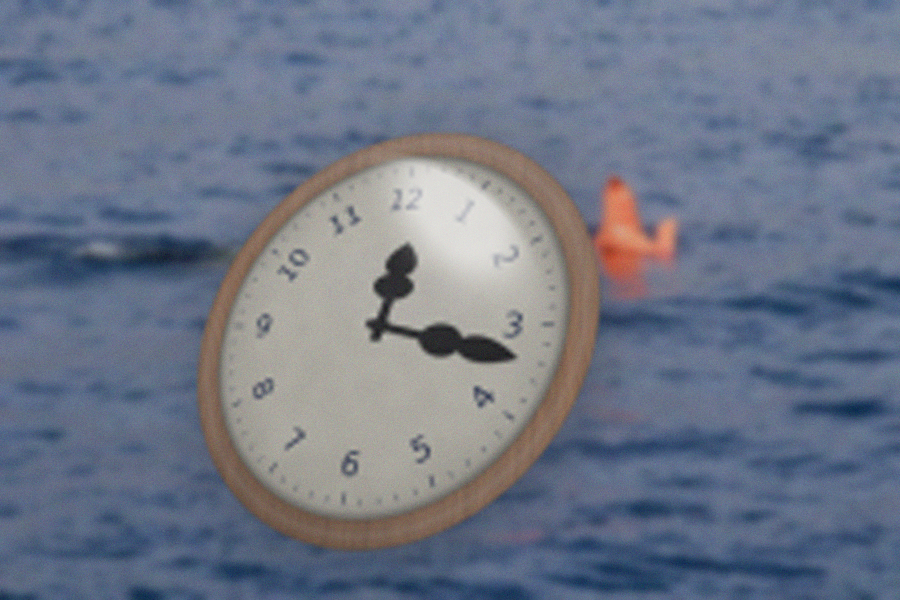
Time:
12h17
